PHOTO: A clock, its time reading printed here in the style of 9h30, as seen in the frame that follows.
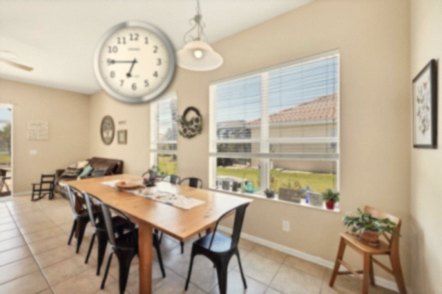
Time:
6h45
